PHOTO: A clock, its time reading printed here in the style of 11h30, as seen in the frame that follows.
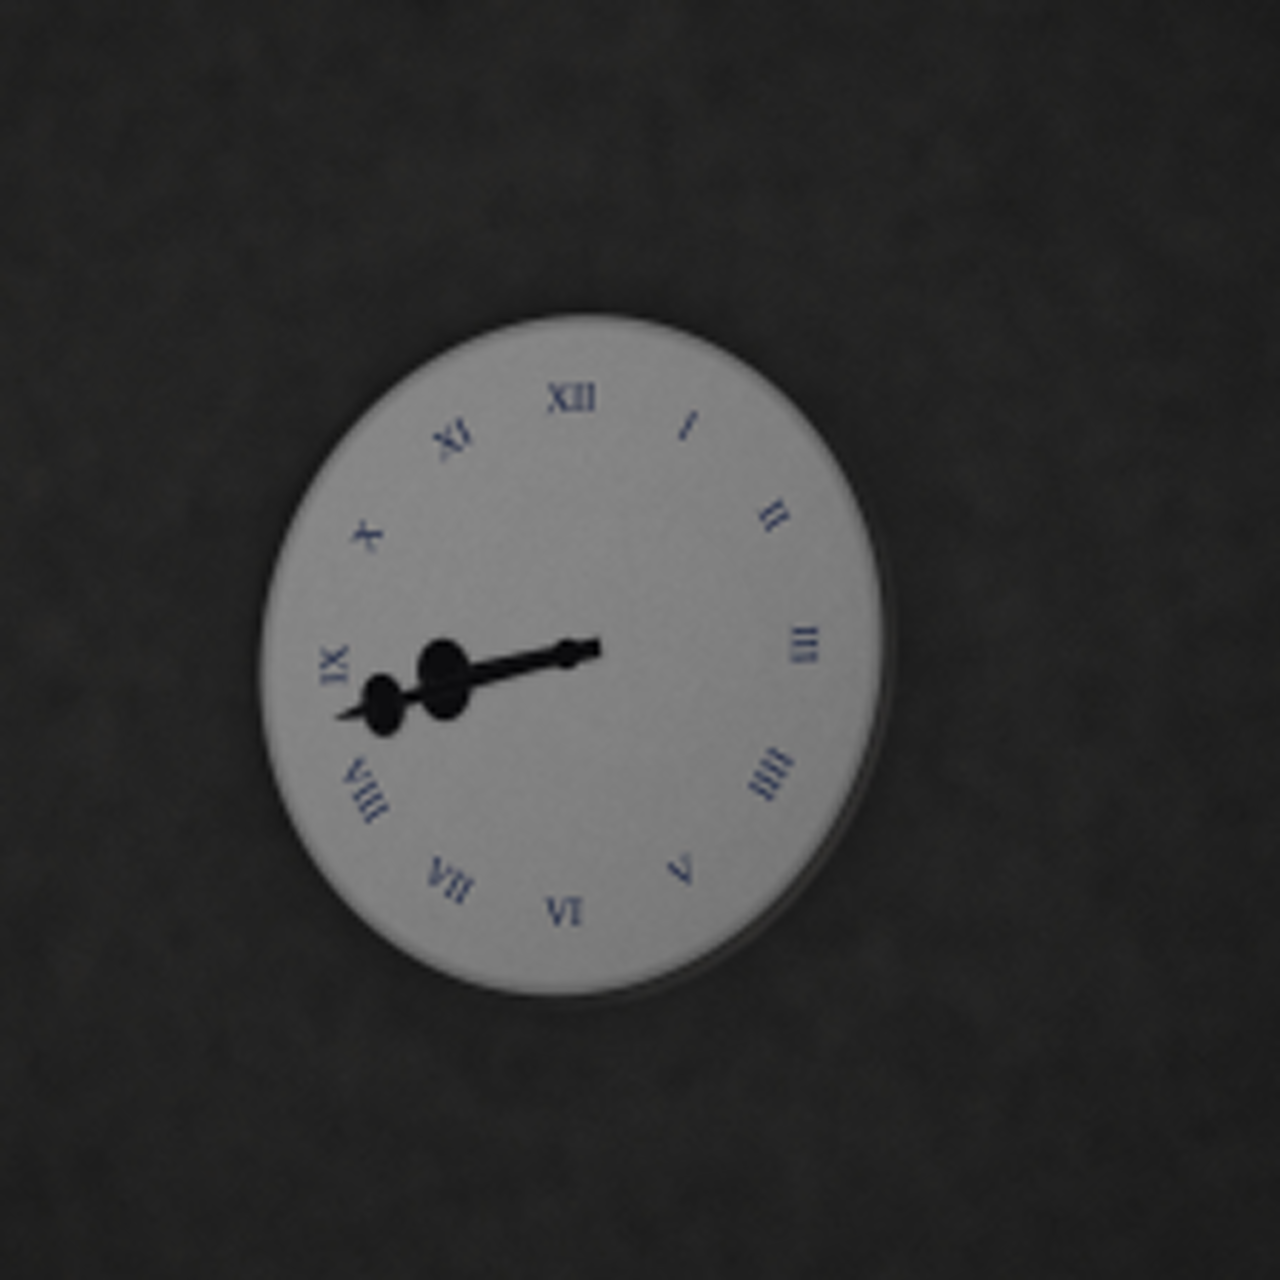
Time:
8h43
